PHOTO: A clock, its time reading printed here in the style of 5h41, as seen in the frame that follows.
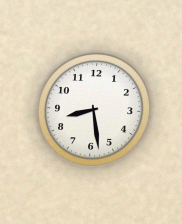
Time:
8h28
